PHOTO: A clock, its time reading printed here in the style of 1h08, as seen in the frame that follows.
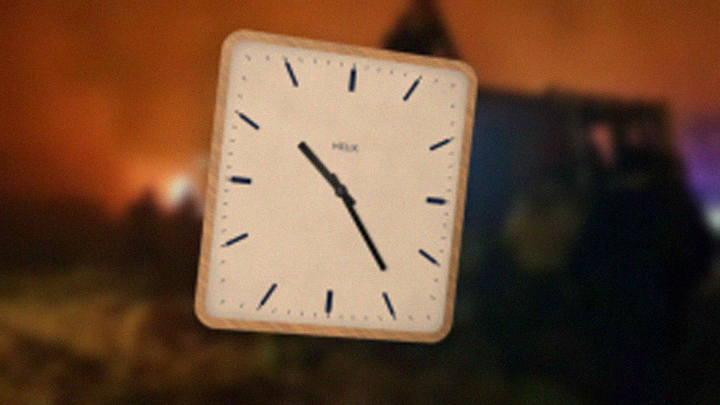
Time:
10h24
